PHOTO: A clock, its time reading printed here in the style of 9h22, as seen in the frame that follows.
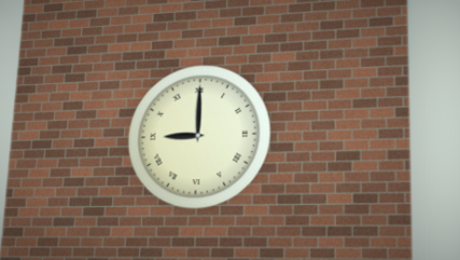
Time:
9h00
